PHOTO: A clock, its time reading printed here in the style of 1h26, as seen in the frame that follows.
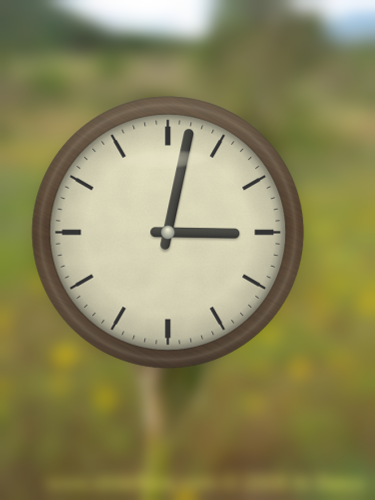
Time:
3h02
